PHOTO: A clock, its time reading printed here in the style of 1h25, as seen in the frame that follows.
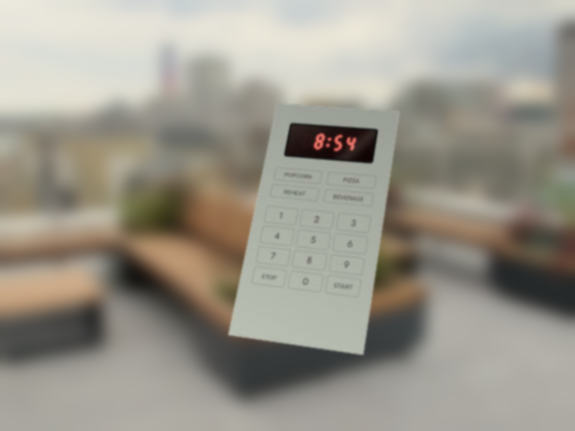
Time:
8h54
